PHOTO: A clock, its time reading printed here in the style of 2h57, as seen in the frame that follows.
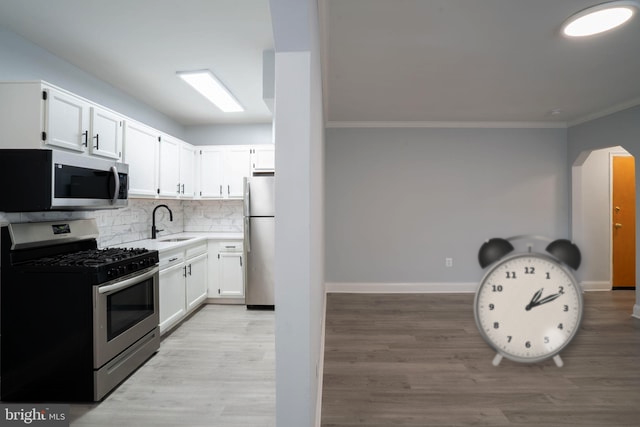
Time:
1h11
